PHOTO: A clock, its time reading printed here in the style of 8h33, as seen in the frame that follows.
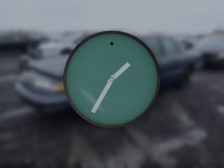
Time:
1h35
